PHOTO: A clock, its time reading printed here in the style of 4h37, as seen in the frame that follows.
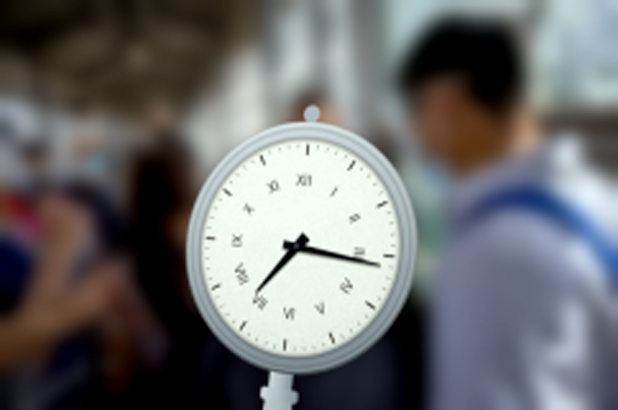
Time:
7h16
